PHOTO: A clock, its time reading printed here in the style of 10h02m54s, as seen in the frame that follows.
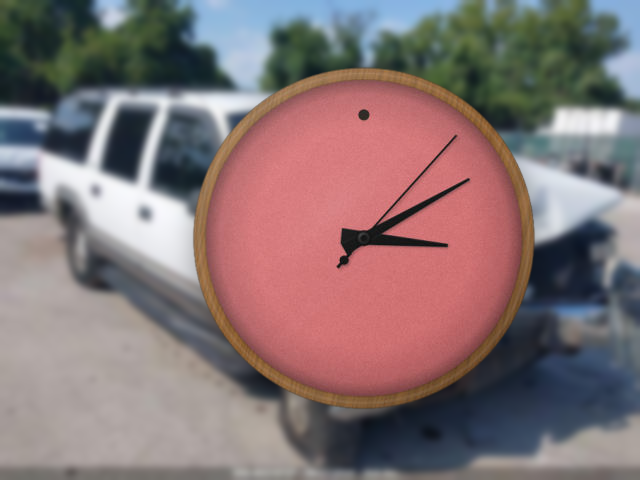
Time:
3h10m07s
